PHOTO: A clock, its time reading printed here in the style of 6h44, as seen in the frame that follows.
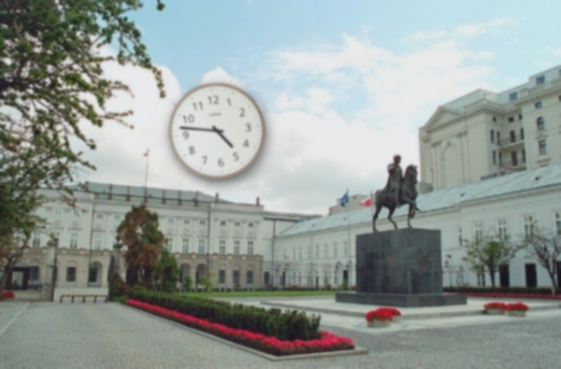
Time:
4h47
